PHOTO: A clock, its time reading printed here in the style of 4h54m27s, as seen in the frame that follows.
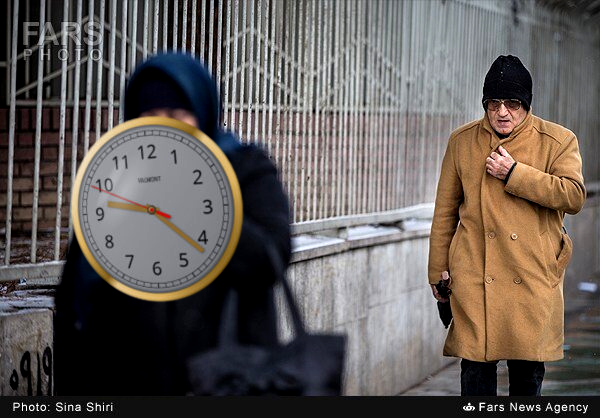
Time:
9h21m49s
